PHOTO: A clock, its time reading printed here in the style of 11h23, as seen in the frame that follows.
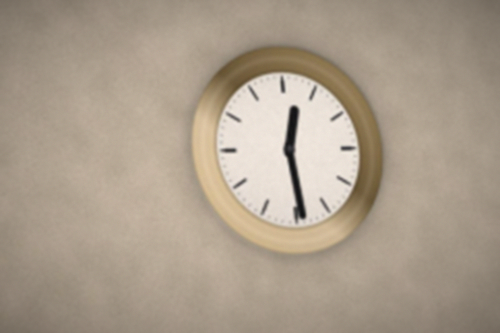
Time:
12h29
